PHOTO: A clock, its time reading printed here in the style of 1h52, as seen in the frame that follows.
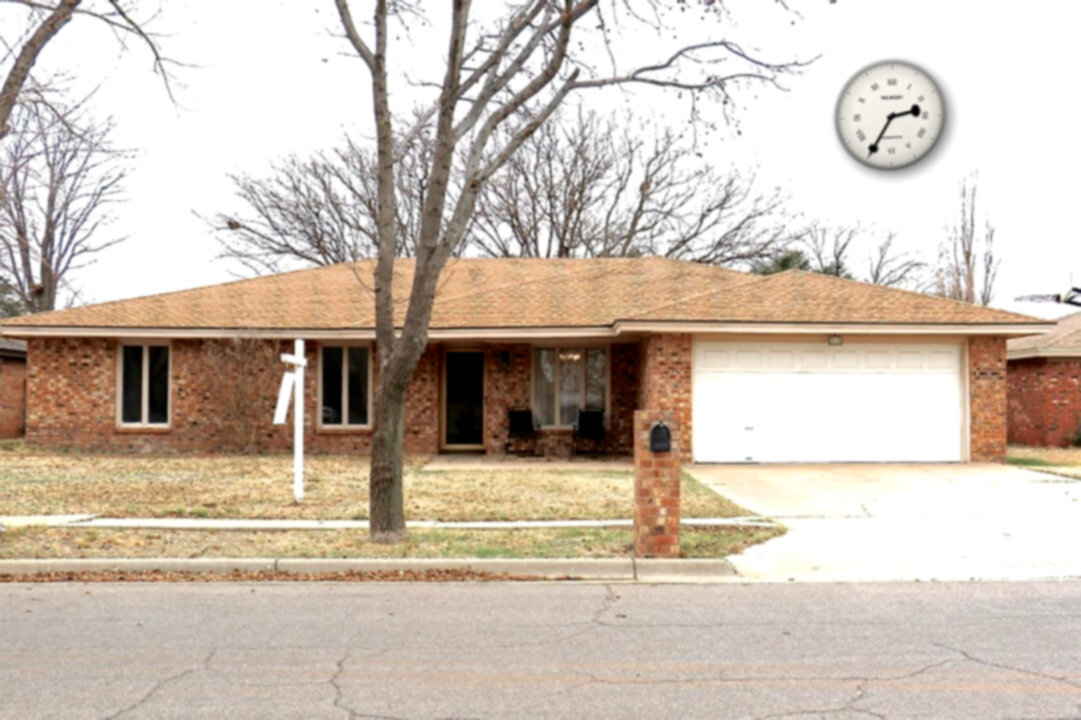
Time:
2h35
